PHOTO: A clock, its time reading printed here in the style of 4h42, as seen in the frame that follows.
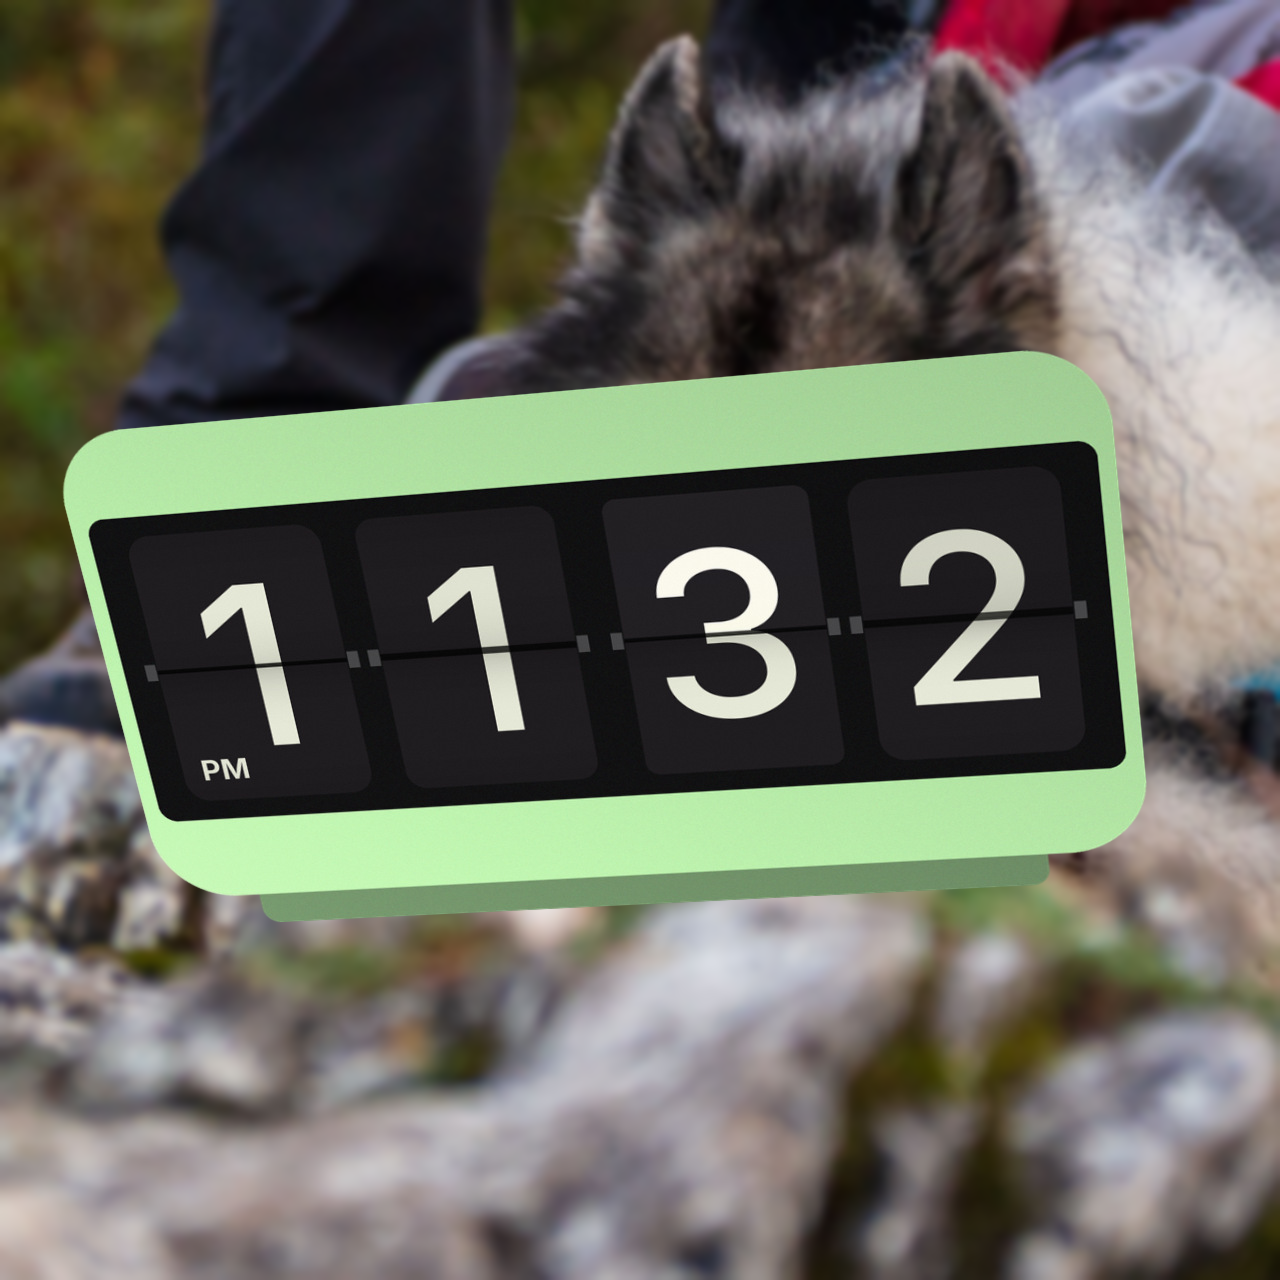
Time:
11h32
